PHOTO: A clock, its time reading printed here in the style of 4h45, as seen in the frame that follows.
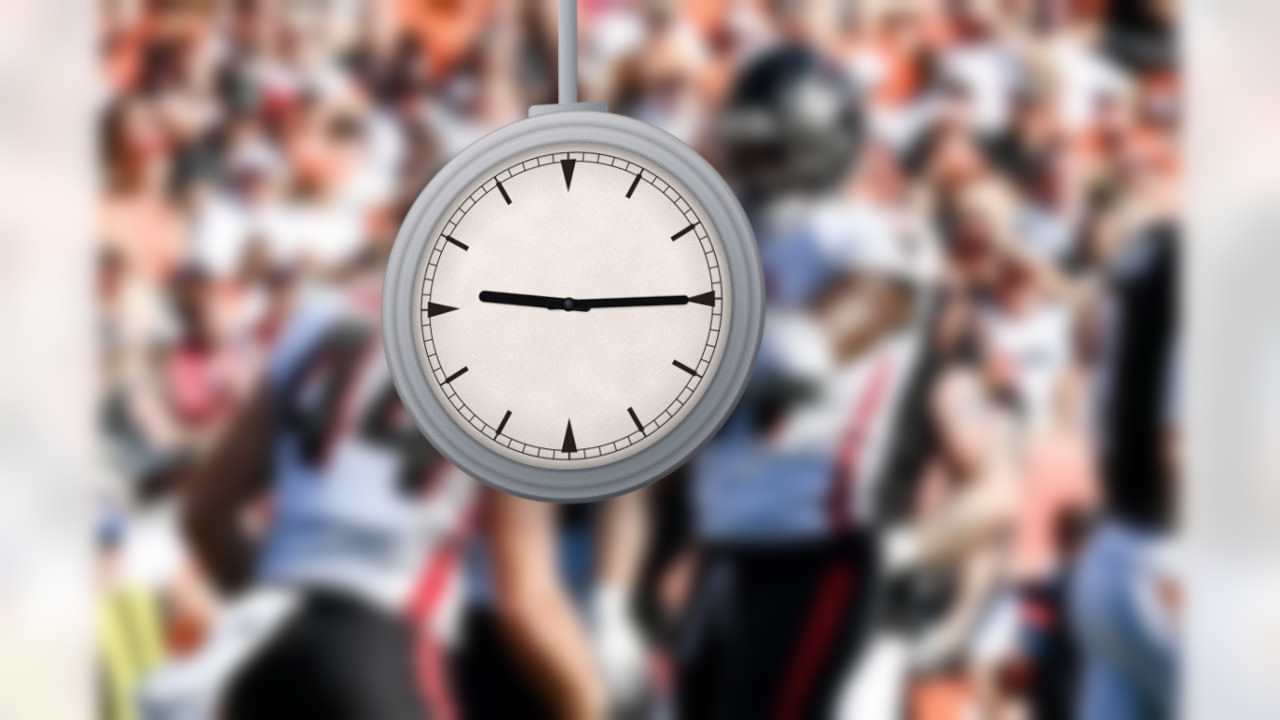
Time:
9h15
